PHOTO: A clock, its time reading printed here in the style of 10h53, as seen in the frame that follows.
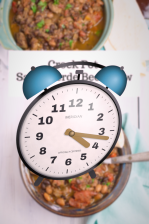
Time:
4h17
